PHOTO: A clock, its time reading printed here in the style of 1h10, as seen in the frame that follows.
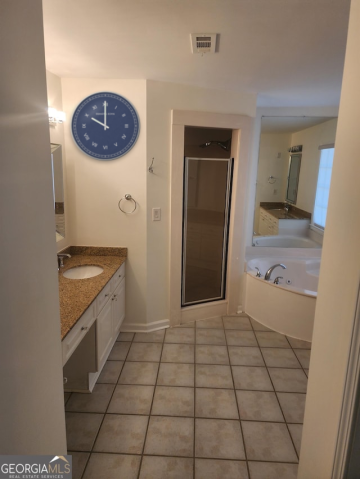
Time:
10h00
